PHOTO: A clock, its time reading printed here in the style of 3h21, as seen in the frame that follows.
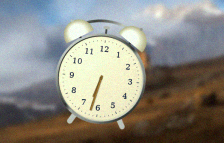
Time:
6h32
